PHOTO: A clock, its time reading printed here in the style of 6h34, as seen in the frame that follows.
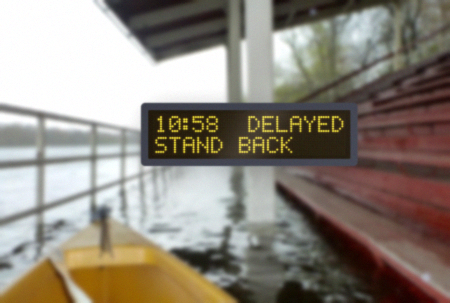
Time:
10h58
